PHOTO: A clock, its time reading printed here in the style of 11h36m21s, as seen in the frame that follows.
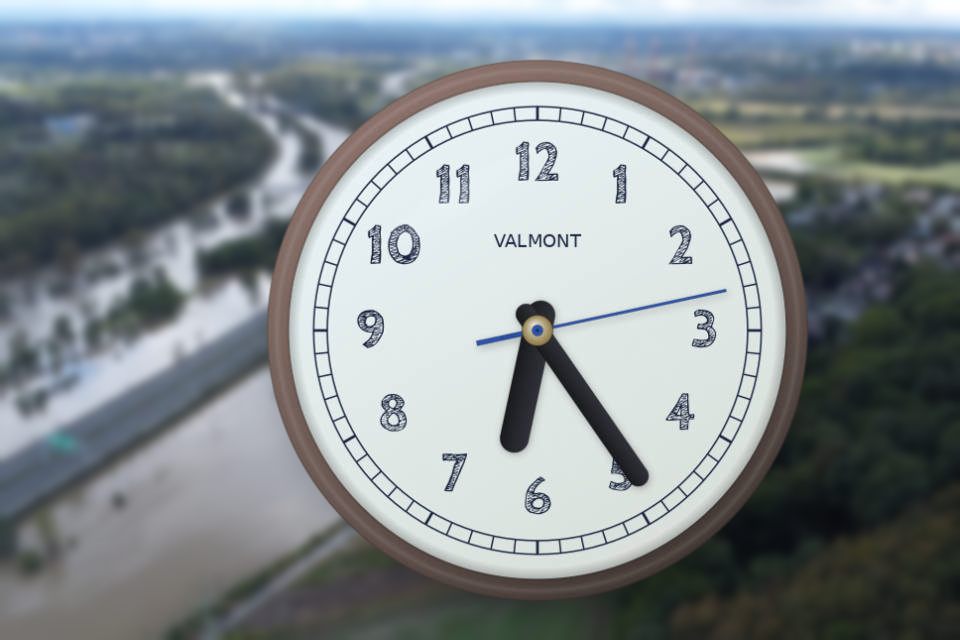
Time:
6h24m13s
